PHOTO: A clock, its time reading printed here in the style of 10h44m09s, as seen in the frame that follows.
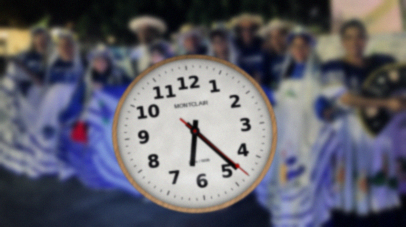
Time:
6h23m23s
